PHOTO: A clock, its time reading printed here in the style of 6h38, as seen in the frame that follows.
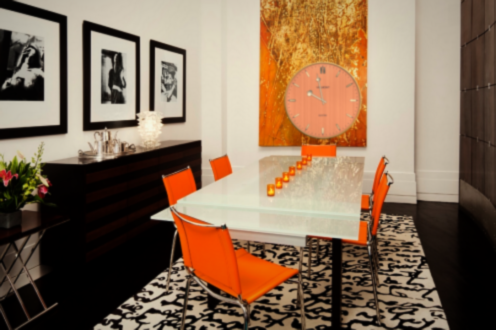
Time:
9h58
